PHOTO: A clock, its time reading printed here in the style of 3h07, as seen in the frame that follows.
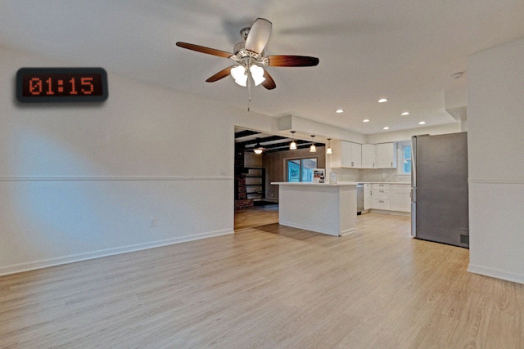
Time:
1h15
